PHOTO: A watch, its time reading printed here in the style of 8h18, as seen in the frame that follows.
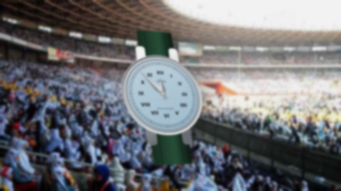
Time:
11h53
